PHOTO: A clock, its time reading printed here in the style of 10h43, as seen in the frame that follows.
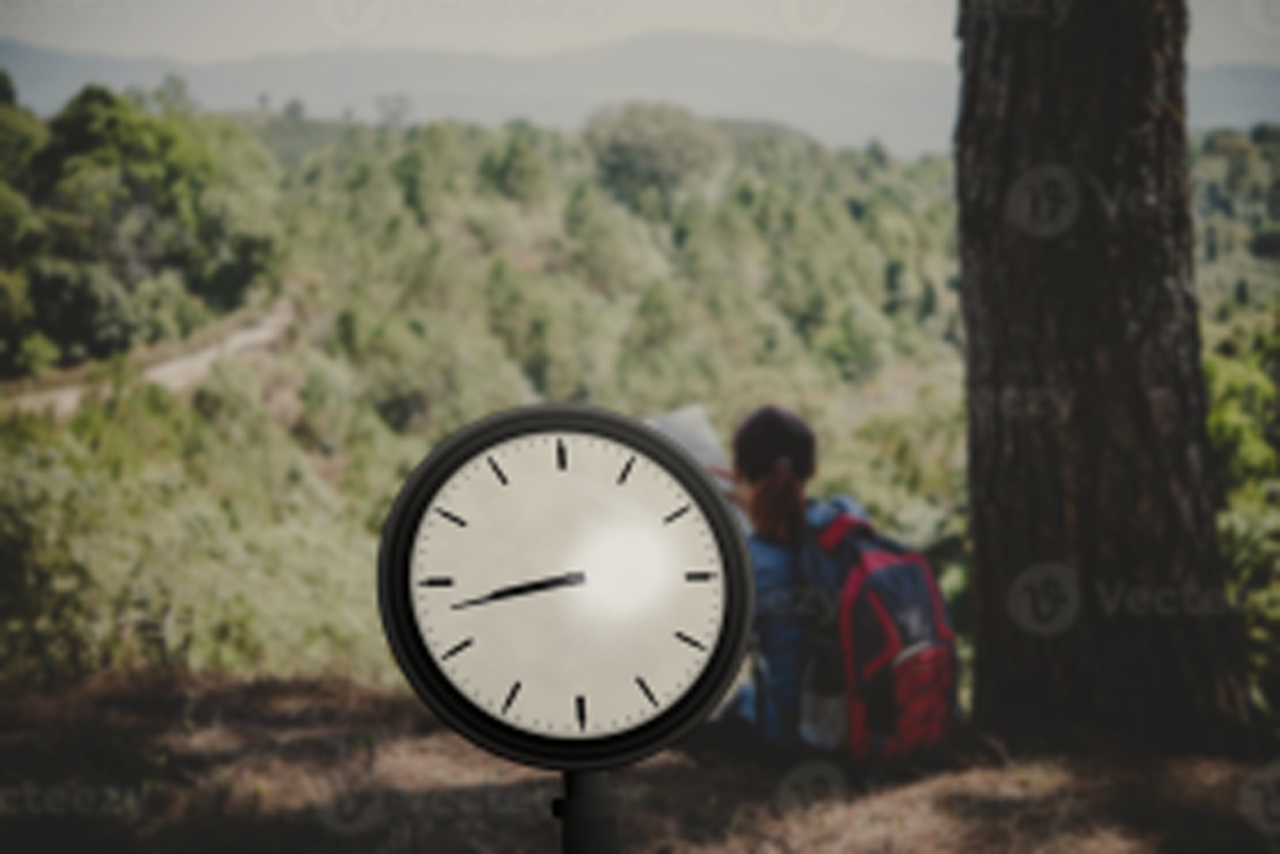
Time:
8h43
